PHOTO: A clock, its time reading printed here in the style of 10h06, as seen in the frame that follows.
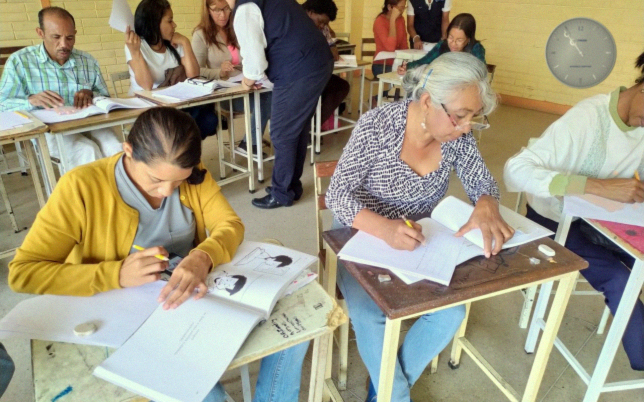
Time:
10h54
